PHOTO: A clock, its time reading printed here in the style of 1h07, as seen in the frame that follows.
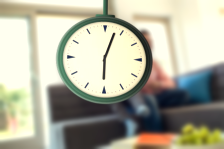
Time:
6h03
